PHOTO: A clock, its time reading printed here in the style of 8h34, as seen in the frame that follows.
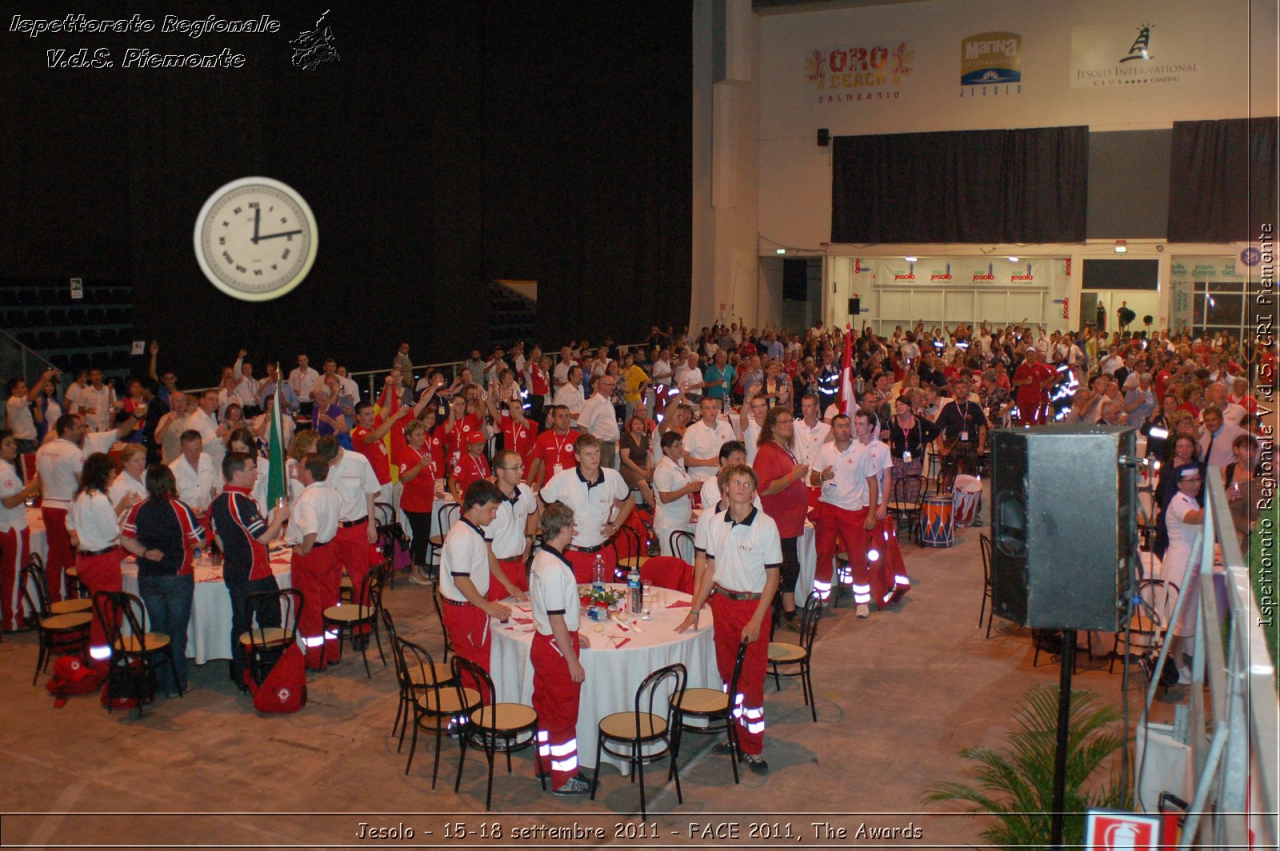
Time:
12h14
